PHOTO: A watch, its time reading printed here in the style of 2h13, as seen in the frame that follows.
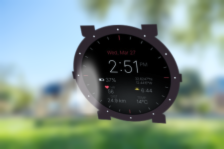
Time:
2h51
